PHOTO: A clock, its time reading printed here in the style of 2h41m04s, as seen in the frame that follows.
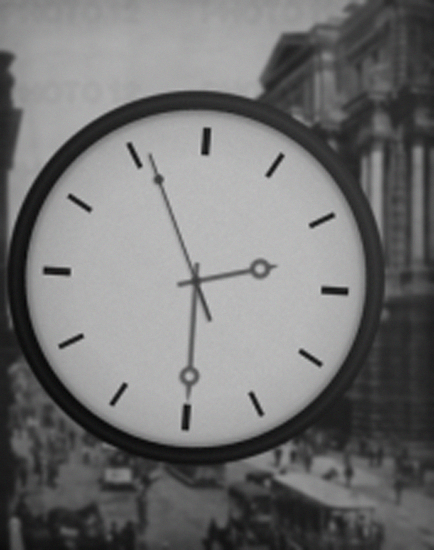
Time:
2h29m56s
